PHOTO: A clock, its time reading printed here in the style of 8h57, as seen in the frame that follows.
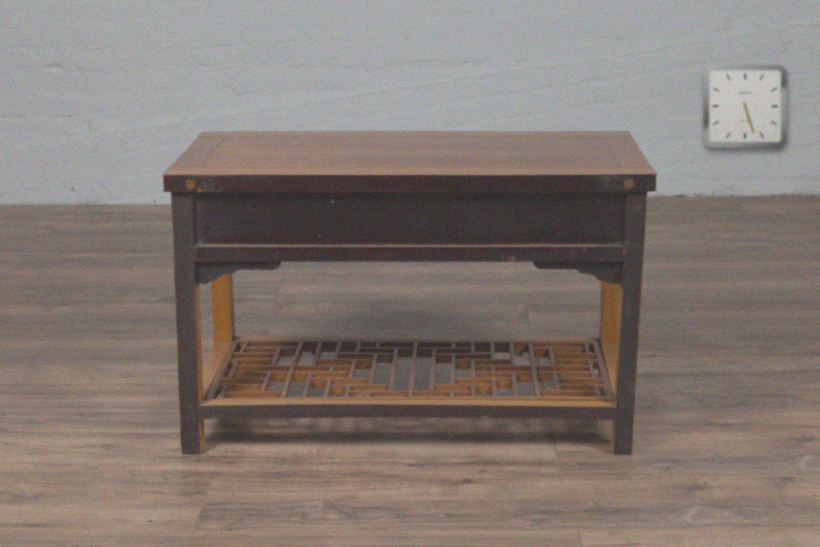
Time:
5h27
